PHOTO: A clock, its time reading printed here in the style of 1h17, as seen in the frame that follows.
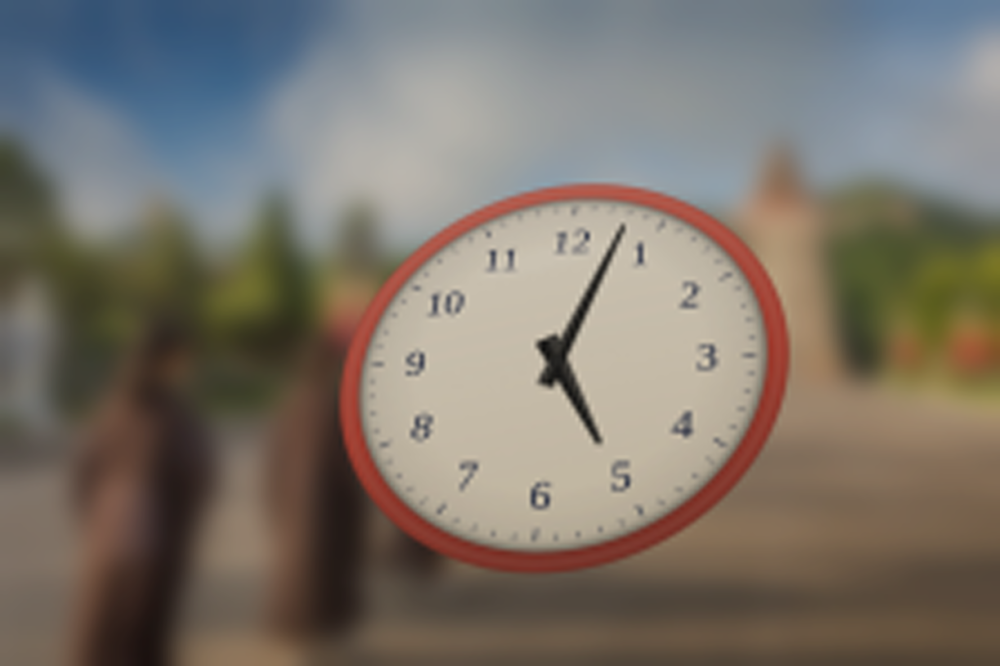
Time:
5h03
